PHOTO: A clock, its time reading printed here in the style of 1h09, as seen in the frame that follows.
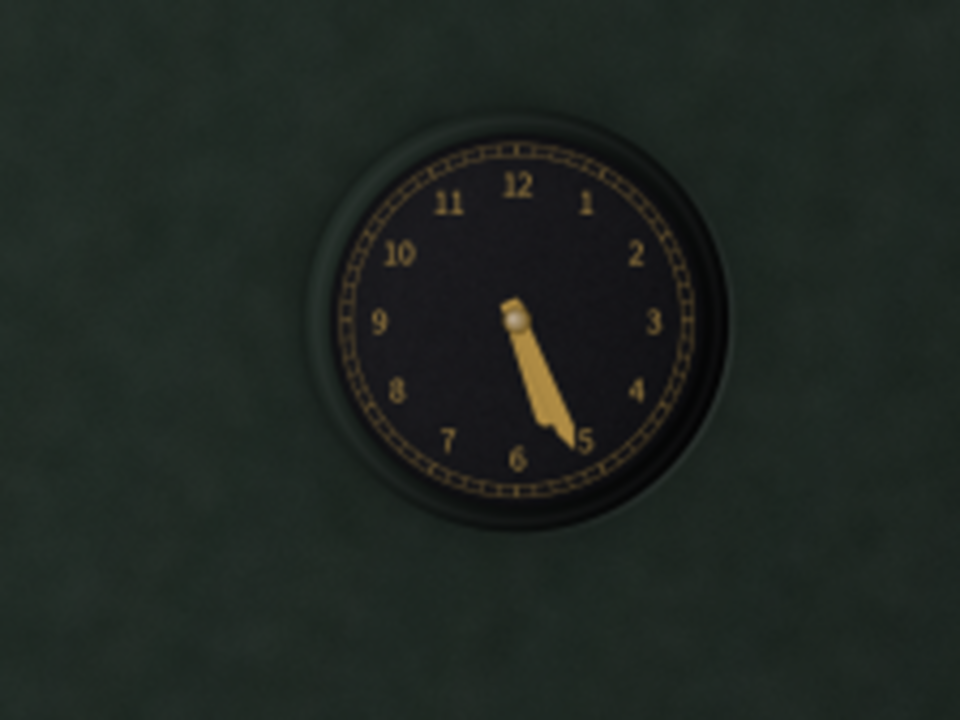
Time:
5h26
